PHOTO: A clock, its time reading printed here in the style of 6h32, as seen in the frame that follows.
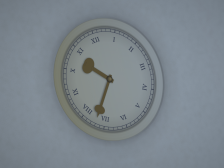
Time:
10h37
